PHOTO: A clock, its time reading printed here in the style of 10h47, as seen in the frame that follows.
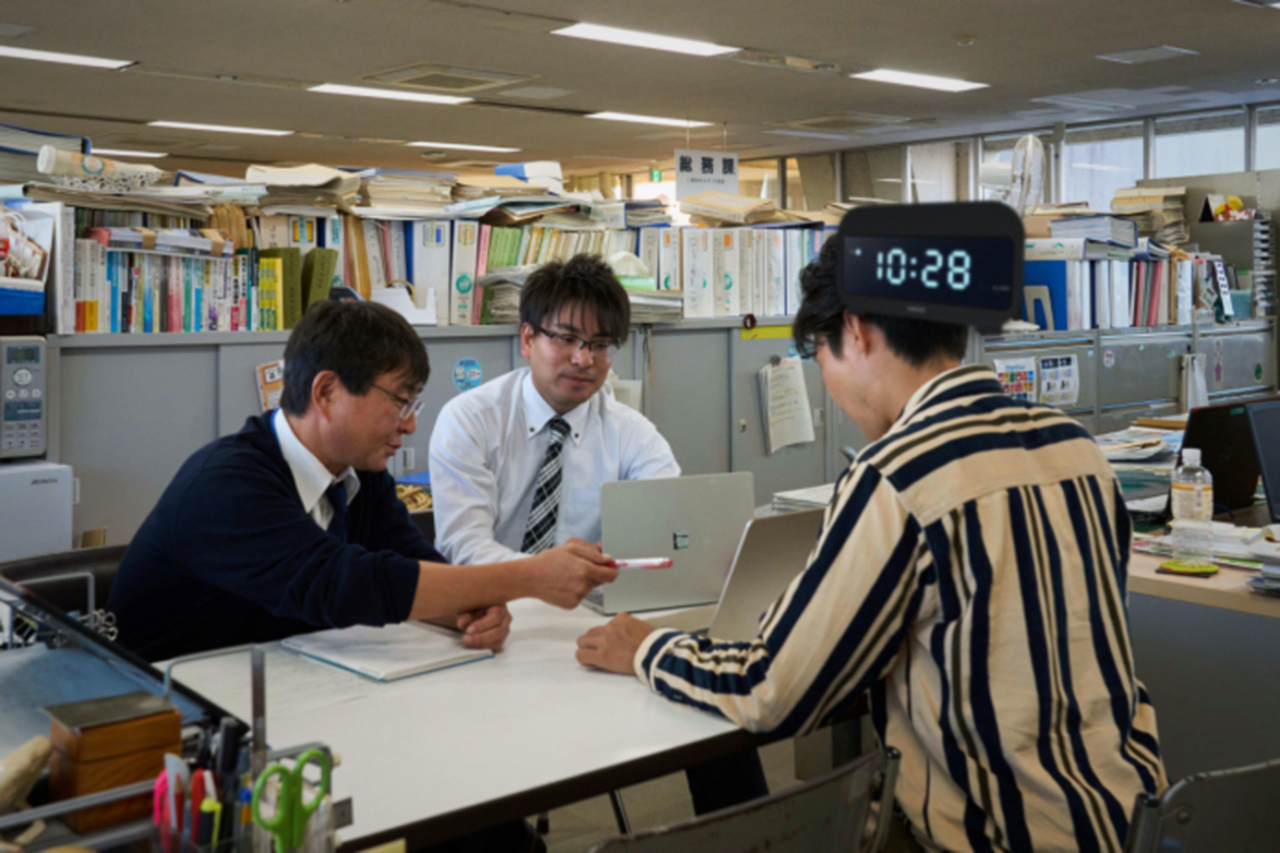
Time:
10h28
